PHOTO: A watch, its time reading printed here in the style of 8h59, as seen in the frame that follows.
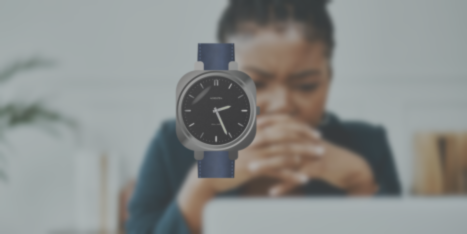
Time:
2h26
